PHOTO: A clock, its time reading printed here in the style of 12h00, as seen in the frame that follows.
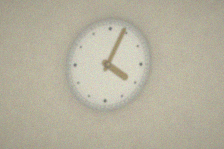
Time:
4h04
